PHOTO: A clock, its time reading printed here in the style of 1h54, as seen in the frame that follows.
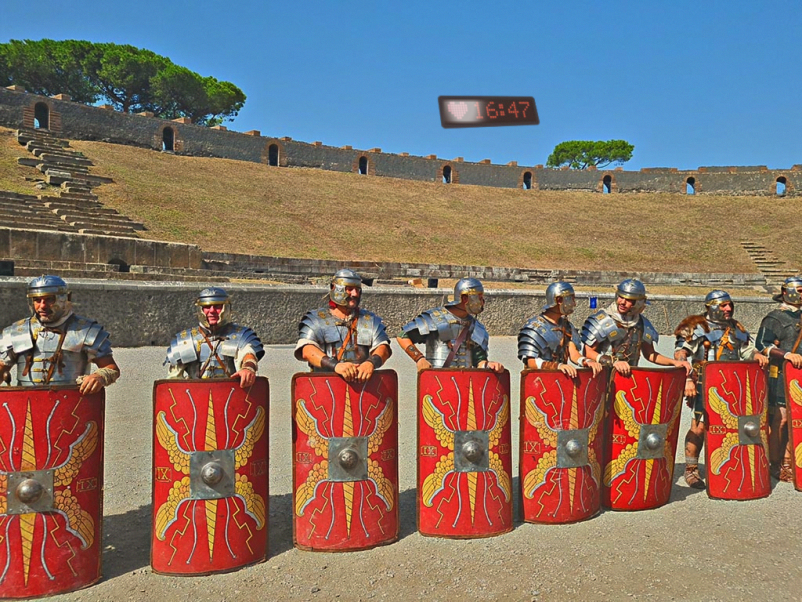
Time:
16h47
